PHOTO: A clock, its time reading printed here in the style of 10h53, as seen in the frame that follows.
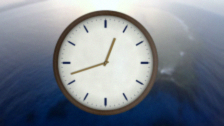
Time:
12h42
